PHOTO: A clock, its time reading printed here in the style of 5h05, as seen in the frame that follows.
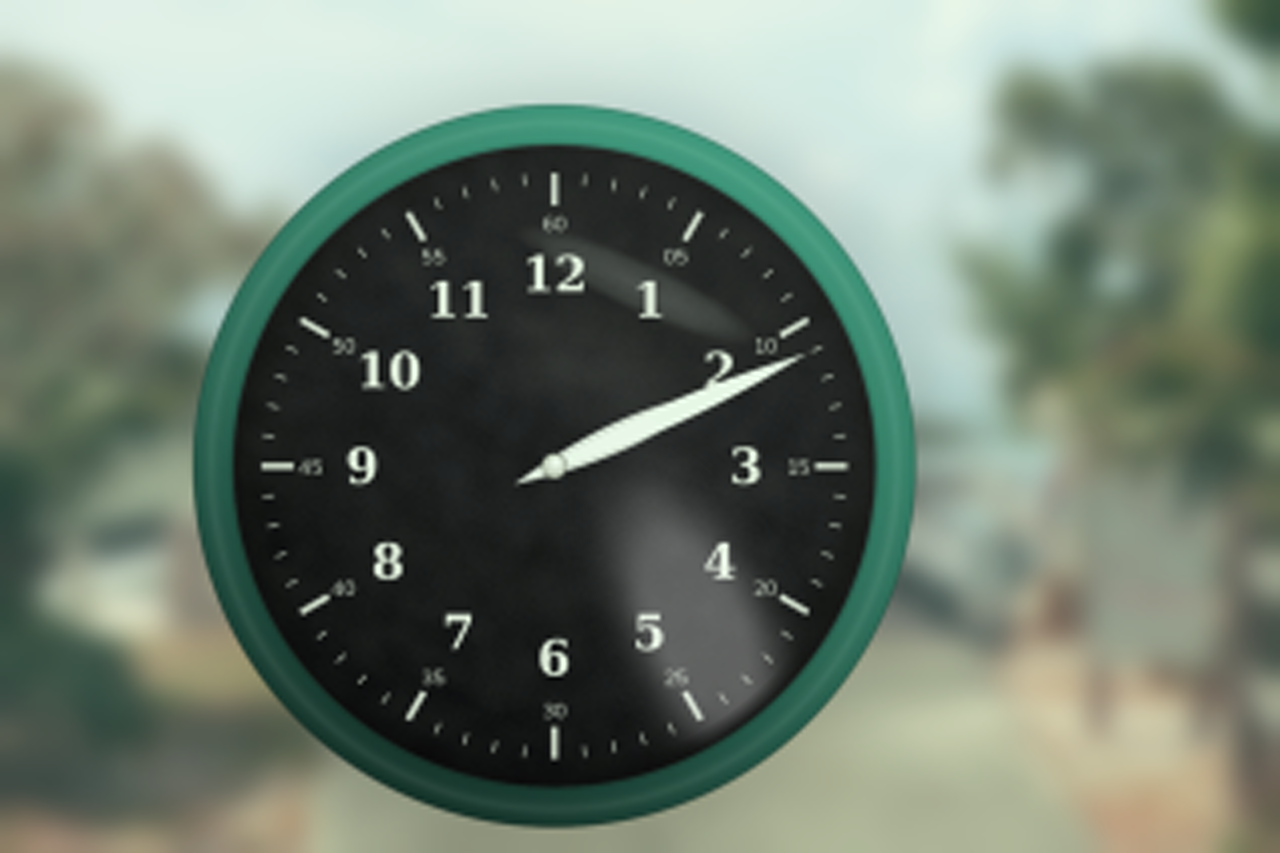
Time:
2h11
